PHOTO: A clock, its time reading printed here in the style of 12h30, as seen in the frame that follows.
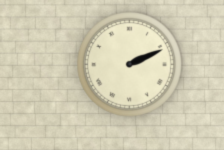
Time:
2h11
